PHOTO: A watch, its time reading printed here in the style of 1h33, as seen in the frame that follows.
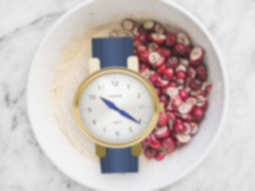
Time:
10h21
